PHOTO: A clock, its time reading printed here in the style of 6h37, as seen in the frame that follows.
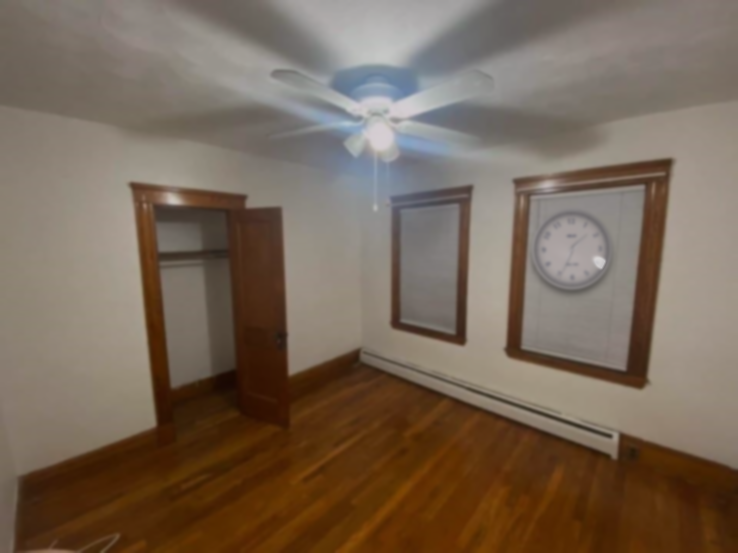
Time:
1h34
